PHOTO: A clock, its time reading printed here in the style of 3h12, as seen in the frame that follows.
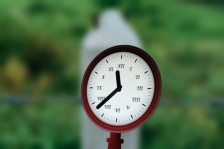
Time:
11h38
